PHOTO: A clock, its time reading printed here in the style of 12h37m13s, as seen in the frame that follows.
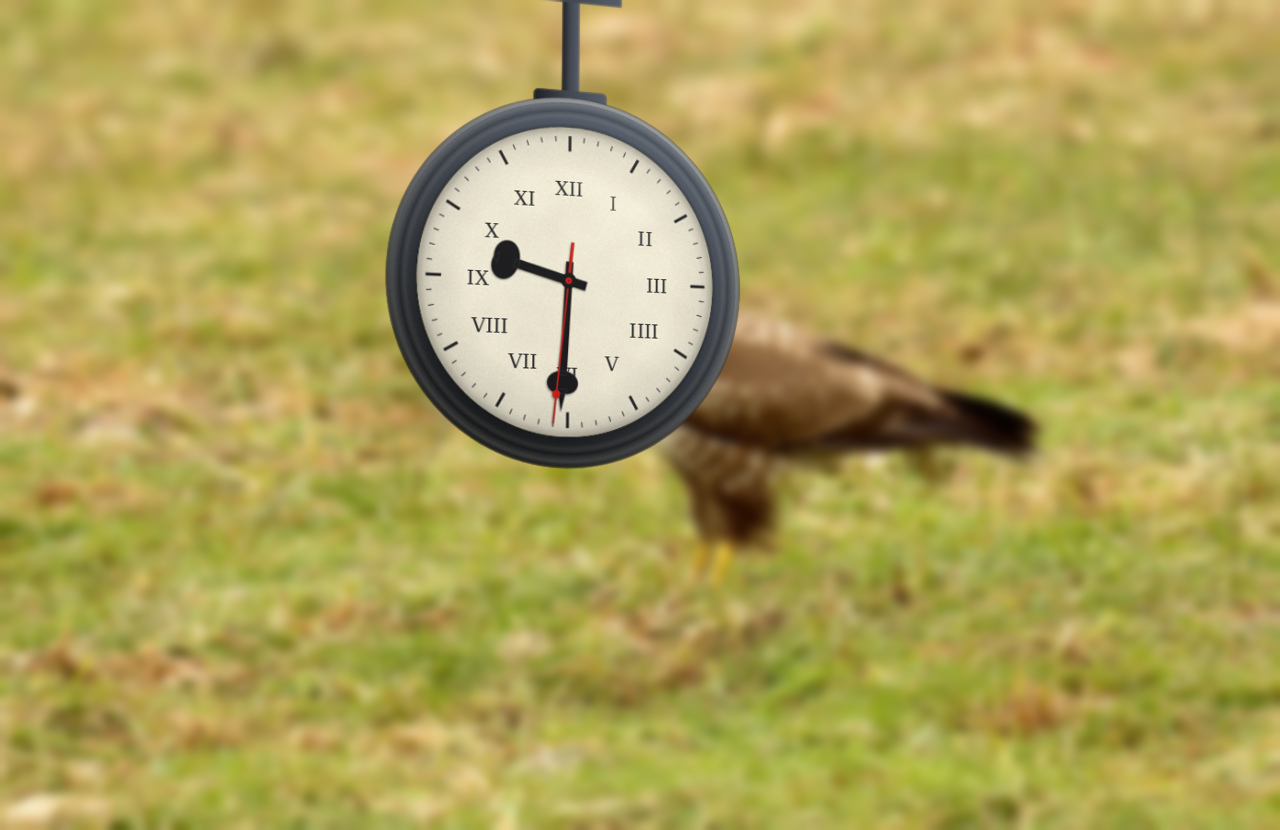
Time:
9h30m31s
